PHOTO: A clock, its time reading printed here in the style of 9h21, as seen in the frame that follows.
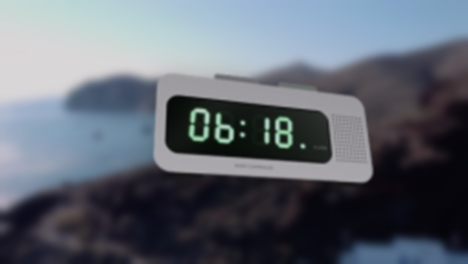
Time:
6h18
